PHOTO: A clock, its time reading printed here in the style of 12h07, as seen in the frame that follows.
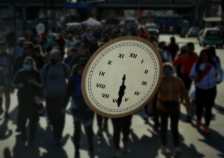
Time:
5h28
